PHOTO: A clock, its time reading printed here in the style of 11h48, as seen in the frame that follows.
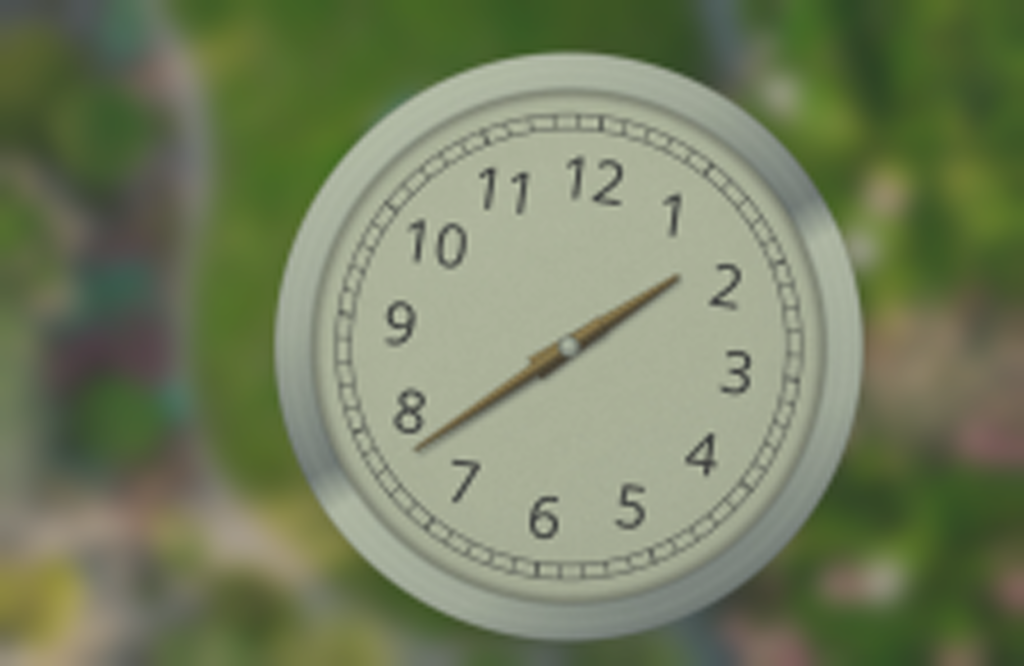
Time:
1h38
